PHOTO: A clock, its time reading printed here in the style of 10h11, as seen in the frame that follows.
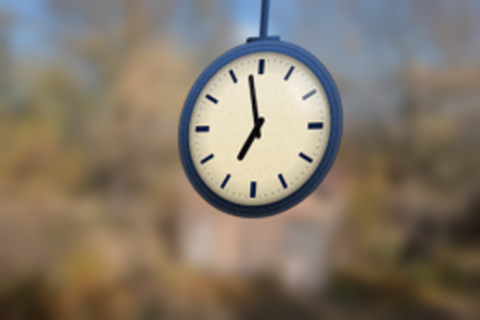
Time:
6h58
